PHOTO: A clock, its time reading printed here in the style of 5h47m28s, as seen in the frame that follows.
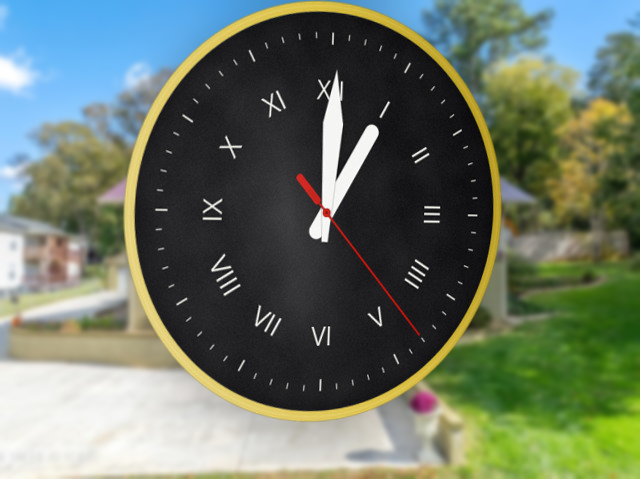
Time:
1h00m23s
